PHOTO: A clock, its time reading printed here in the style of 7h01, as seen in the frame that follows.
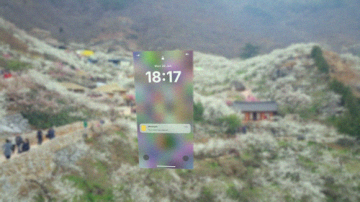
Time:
18h17
